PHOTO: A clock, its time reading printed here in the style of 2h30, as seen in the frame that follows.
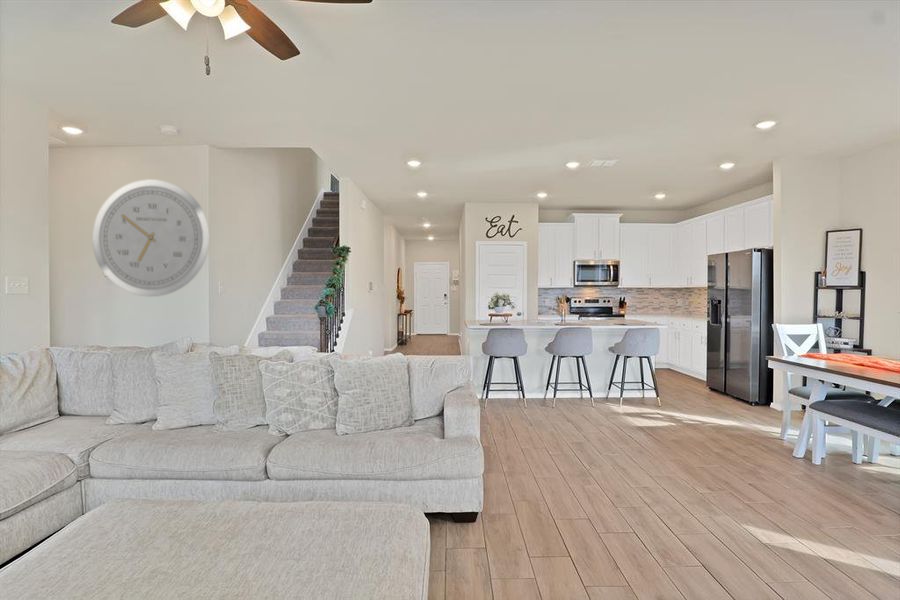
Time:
6h51
